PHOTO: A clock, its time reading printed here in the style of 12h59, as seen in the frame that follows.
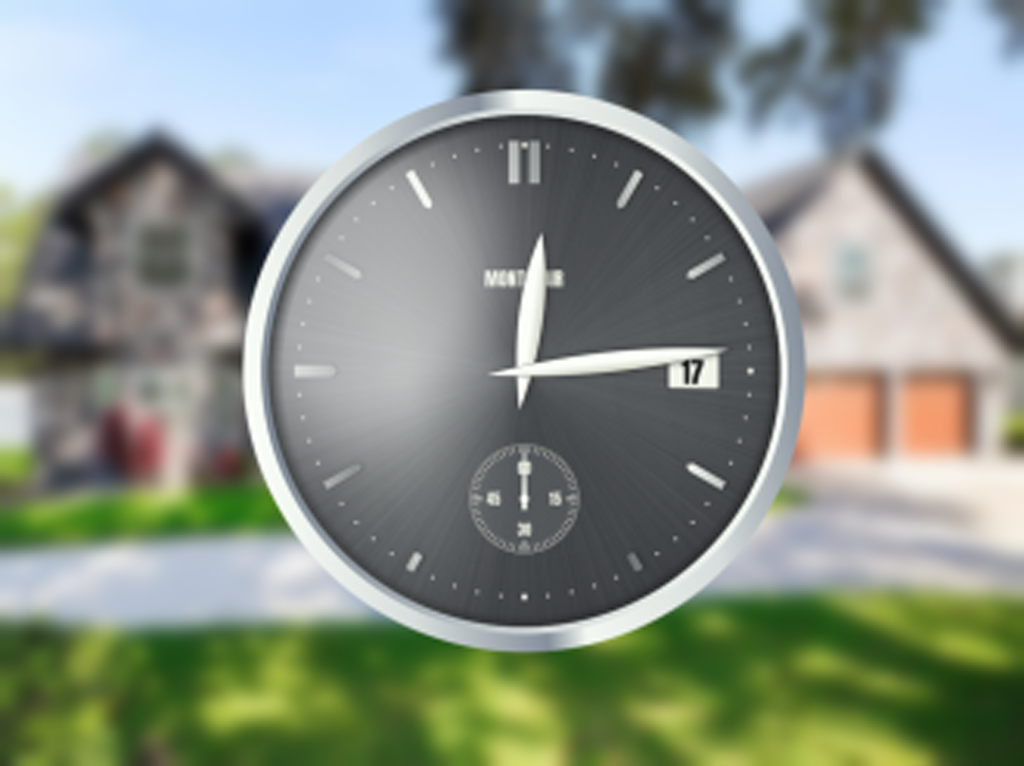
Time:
12h14
